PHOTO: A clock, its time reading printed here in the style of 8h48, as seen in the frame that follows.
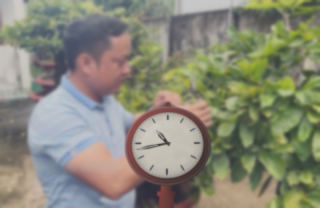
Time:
10h43
